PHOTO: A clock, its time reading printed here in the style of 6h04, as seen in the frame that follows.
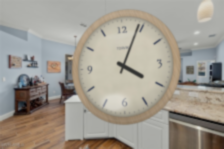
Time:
4h04
